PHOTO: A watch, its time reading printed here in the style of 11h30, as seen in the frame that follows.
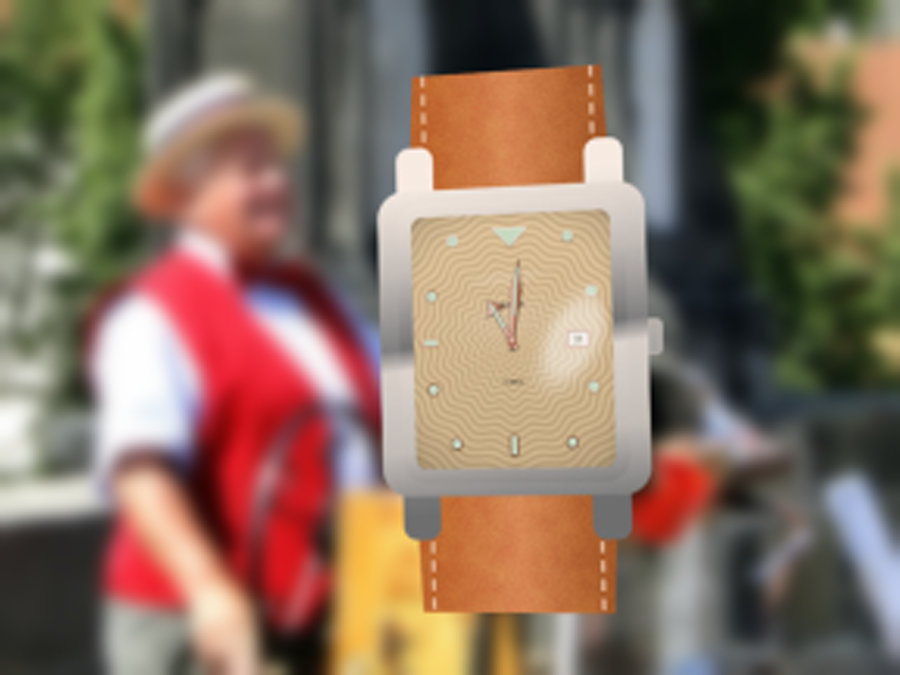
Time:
11h01
